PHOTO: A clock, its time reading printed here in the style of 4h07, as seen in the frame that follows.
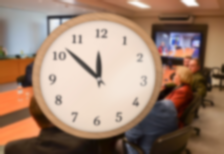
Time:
11h52
